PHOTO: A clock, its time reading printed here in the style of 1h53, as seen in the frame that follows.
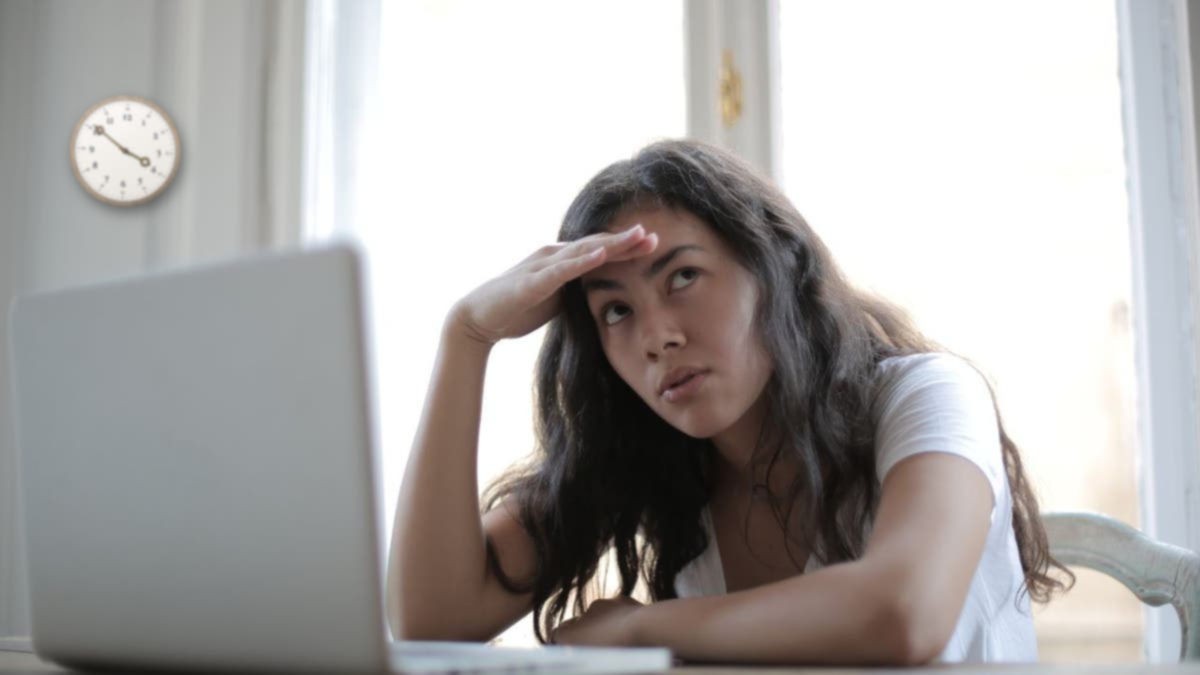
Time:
3h51
